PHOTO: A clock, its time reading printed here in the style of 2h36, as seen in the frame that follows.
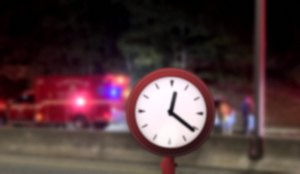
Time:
12h21
